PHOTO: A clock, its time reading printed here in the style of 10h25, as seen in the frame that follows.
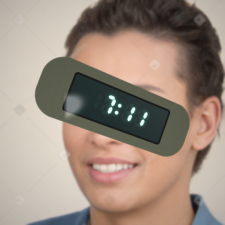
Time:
7h11
